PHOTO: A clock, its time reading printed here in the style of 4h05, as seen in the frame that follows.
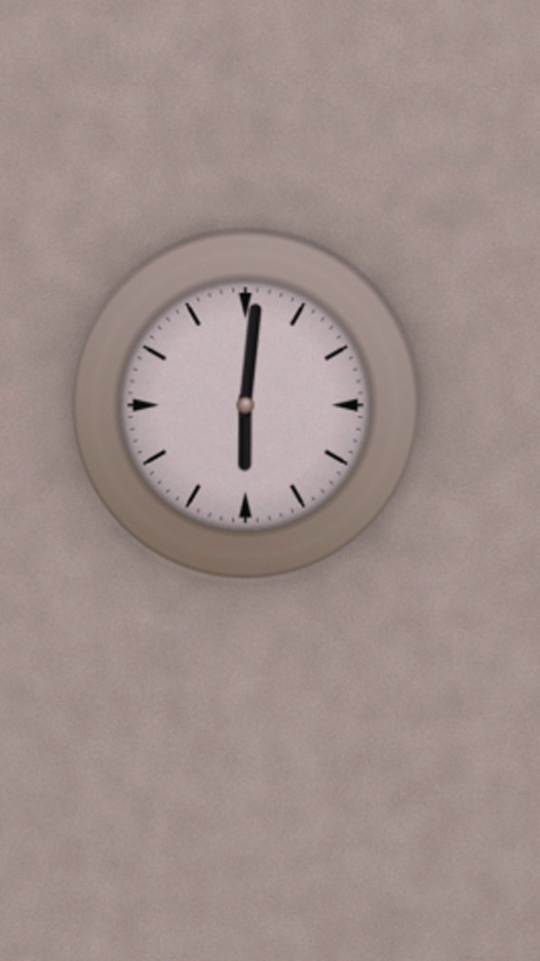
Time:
6h01
